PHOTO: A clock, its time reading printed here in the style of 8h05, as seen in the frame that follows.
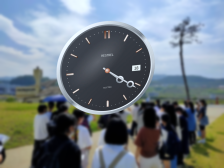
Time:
4h21
